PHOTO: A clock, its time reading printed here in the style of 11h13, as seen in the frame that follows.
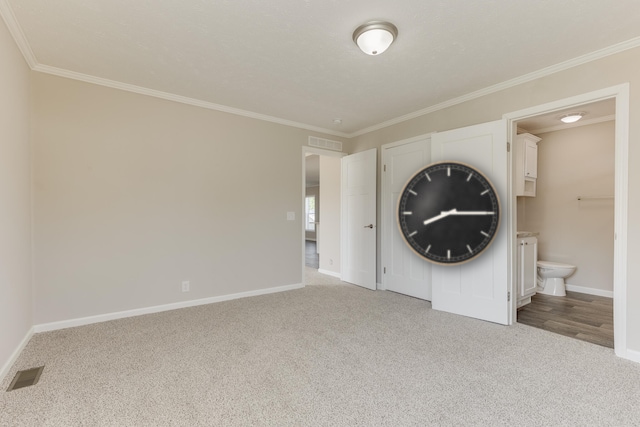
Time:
8h15
